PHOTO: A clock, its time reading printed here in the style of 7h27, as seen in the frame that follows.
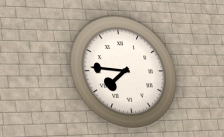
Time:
7h46
